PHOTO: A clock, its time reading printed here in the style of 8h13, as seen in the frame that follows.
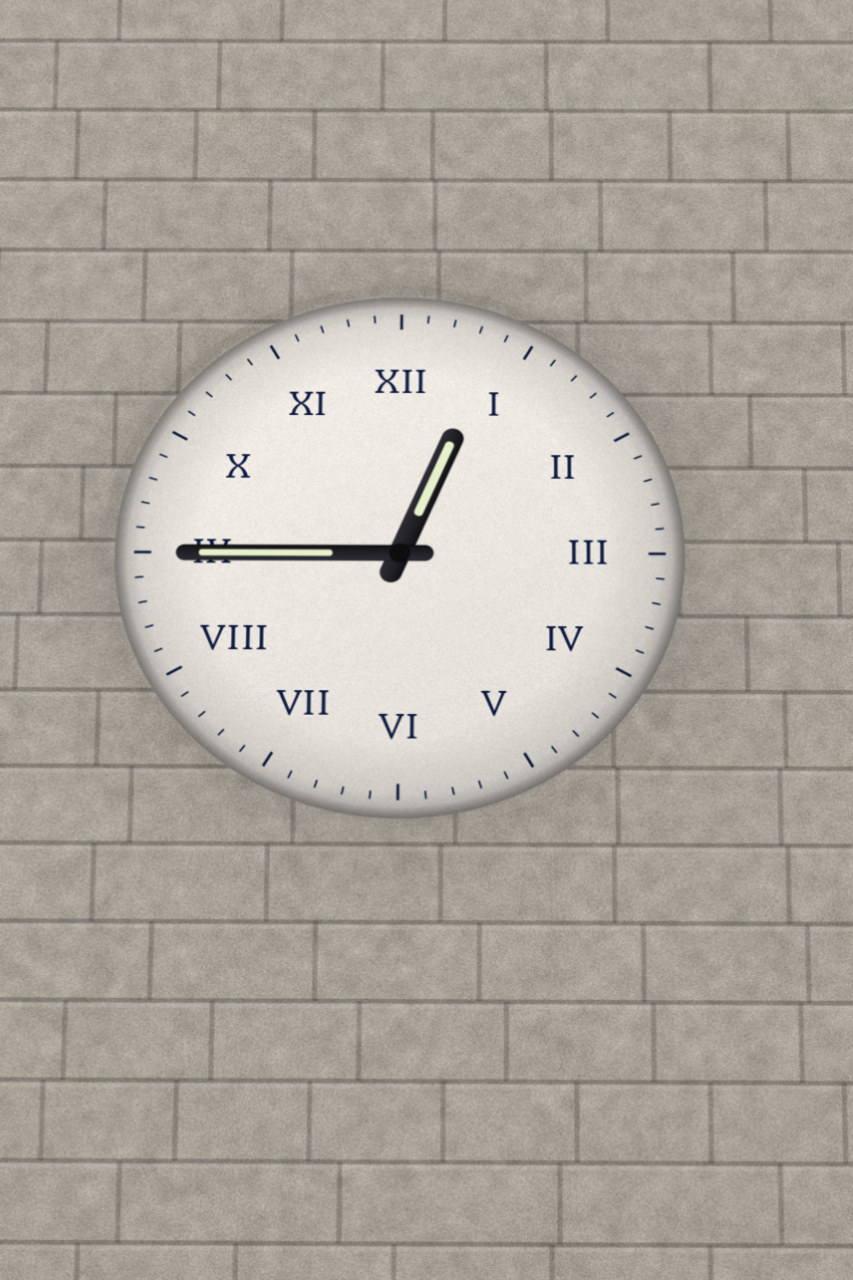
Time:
12h45
